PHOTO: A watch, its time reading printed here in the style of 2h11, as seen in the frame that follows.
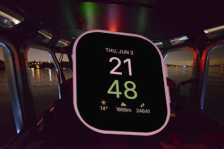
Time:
21h48
